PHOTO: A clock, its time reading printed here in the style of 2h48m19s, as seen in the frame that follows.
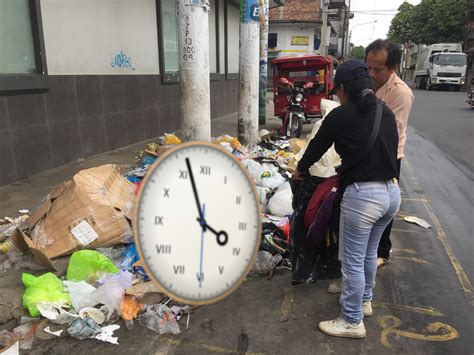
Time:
3h56m30s
